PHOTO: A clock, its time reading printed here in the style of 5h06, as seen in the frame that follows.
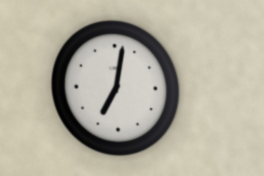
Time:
7h02
